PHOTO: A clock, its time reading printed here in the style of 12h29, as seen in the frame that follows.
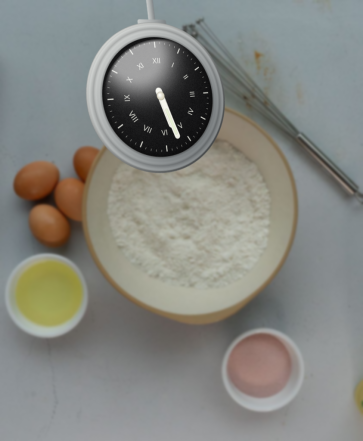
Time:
5h27
